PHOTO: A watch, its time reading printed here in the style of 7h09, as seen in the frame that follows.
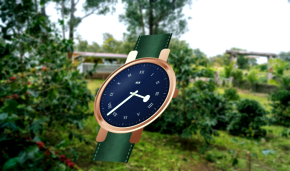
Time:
3h37
